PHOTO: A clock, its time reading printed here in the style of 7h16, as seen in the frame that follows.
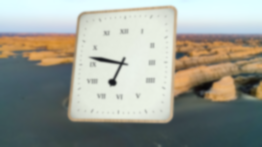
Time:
6h47
